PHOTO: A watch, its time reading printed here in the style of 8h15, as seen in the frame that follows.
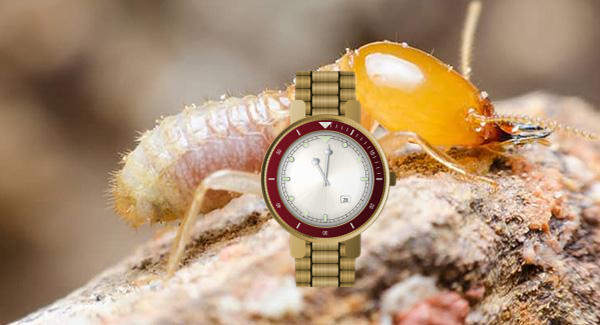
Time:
11h01
